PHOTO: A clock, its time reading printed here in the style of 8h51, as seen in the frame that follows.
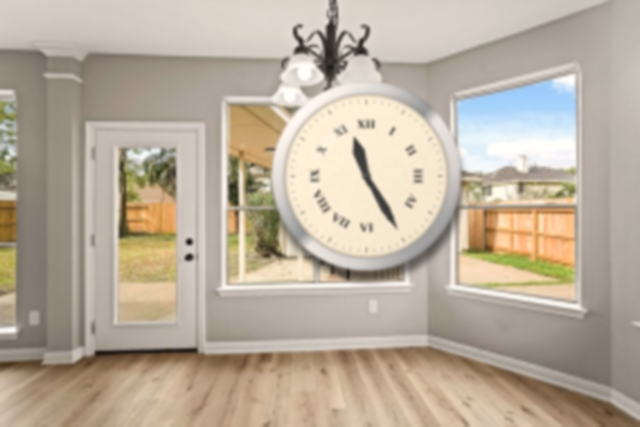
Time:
11h25
